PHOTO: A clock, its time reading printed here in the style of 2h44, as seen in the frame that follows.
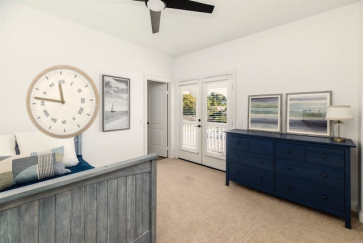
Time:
11h47
